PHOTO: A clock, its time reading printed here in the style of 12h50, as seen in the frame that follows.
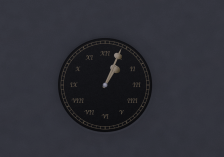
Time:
1h04
